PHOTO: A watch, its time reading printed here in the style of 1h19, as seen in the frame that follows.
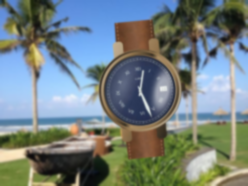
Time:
12h27
